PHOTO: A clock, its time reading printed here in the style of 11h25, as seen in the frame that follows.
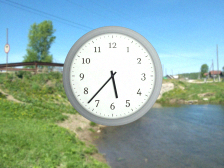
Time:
5h37
